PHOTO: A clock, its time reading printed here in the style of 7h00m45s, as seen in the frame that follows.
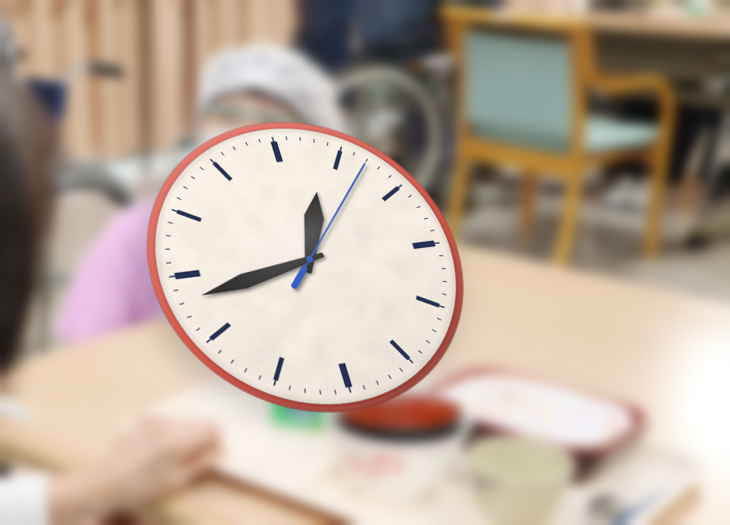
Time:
12h43m07s
